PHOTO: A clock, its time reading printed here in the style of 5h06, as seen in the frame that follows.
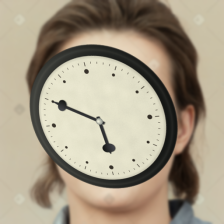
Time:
5h50
